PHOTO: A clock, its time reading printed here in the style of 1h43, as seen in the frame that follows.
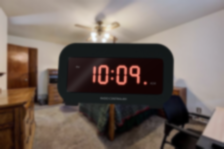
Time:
10h09
